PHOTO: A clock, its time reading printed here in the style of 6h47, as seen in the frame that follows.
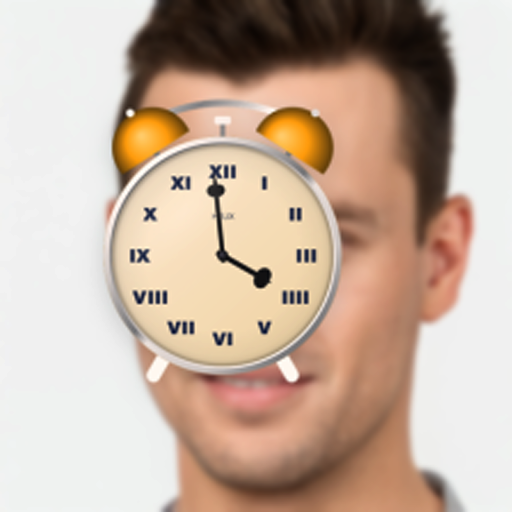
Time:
3h59
